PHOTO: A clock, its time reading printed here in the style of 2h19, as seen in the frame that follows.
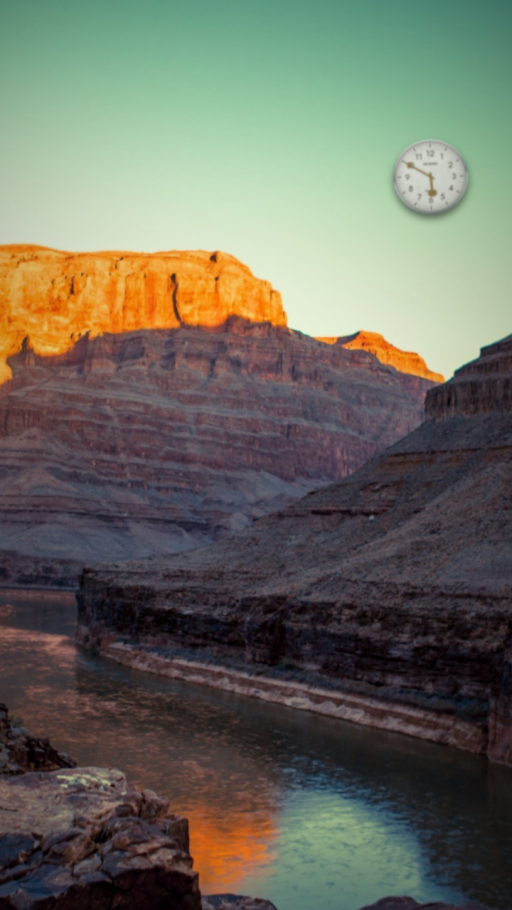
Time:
5h50
